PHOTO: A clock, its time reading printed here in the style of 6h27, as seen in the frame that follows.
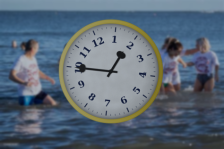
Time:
1h50
